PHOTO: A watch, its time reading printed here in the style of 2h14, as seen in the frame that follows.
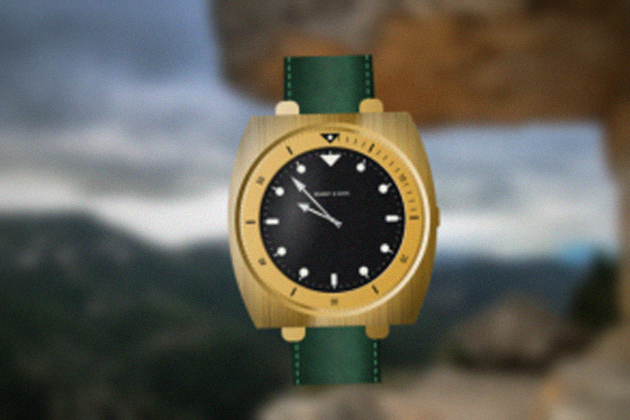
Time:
9h53
